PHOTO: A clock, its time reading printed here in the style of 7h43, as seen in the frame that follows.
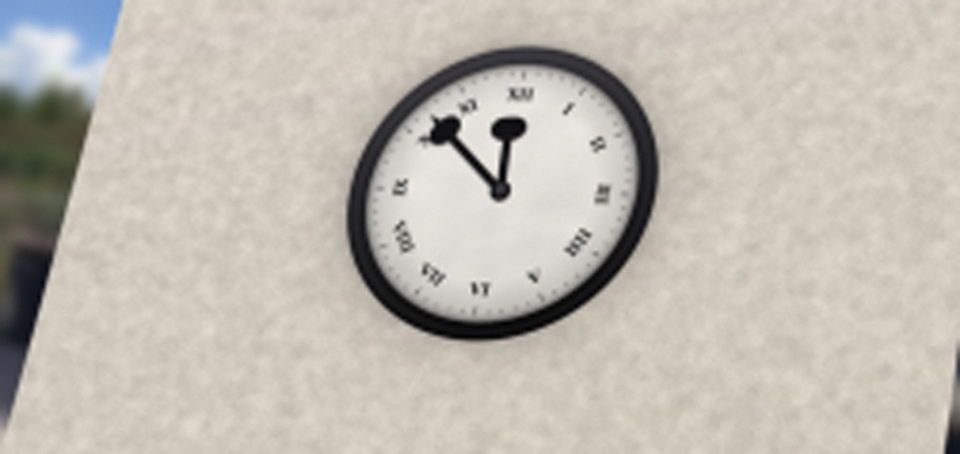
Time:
11h52
